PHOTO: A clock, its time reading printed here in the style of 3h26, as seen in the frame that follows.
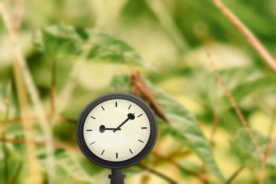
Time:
9h08
